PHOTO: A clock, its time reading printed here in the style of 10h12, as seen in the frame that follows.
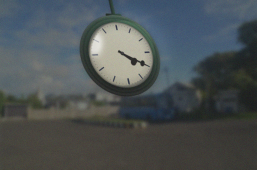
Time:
4h20
